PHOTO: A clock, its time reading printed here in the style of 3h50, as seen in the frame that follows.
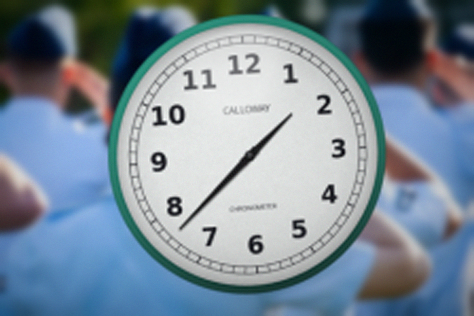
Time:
1h38
